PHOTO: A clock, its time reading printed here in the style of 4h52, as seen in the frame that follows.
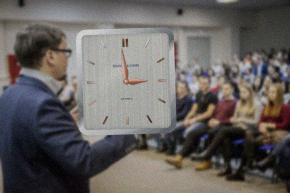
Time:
2h59
